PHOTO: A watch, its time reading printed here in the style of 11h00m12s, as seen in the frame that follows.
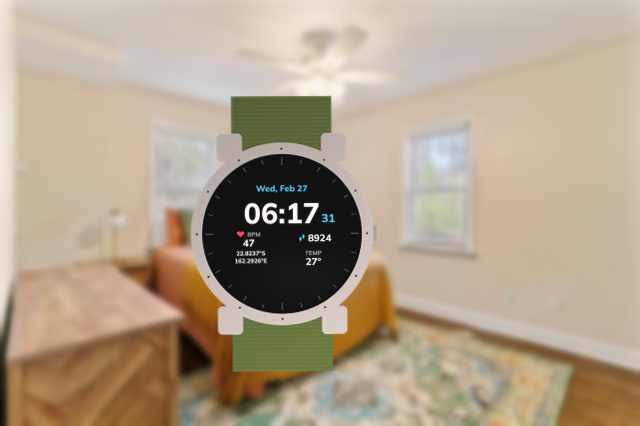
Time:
6h17m31s
